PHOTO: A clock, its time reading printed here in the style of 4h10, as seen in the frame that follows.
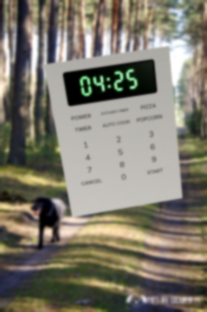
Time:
4h25
